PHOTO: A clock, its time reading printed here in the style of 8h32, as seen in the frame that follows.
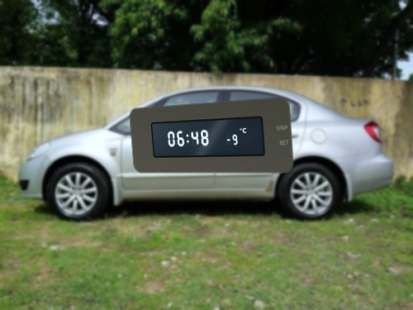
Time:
6h48
